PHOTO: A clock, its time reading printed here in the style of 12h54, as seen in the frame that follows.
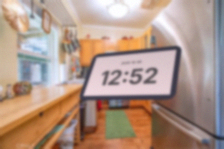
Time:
12h52
